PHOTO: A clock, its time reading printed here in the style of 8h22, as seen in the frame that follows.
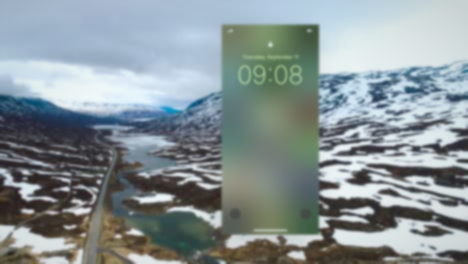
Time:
9h08
